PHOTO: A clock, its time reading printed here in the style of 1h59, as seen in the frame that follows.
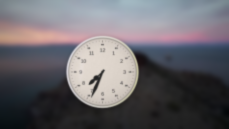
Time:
7h34
